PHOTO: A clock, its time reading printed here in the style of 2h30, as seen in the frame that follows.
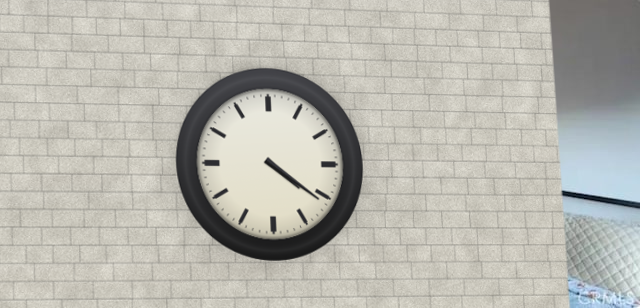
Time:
4h21
